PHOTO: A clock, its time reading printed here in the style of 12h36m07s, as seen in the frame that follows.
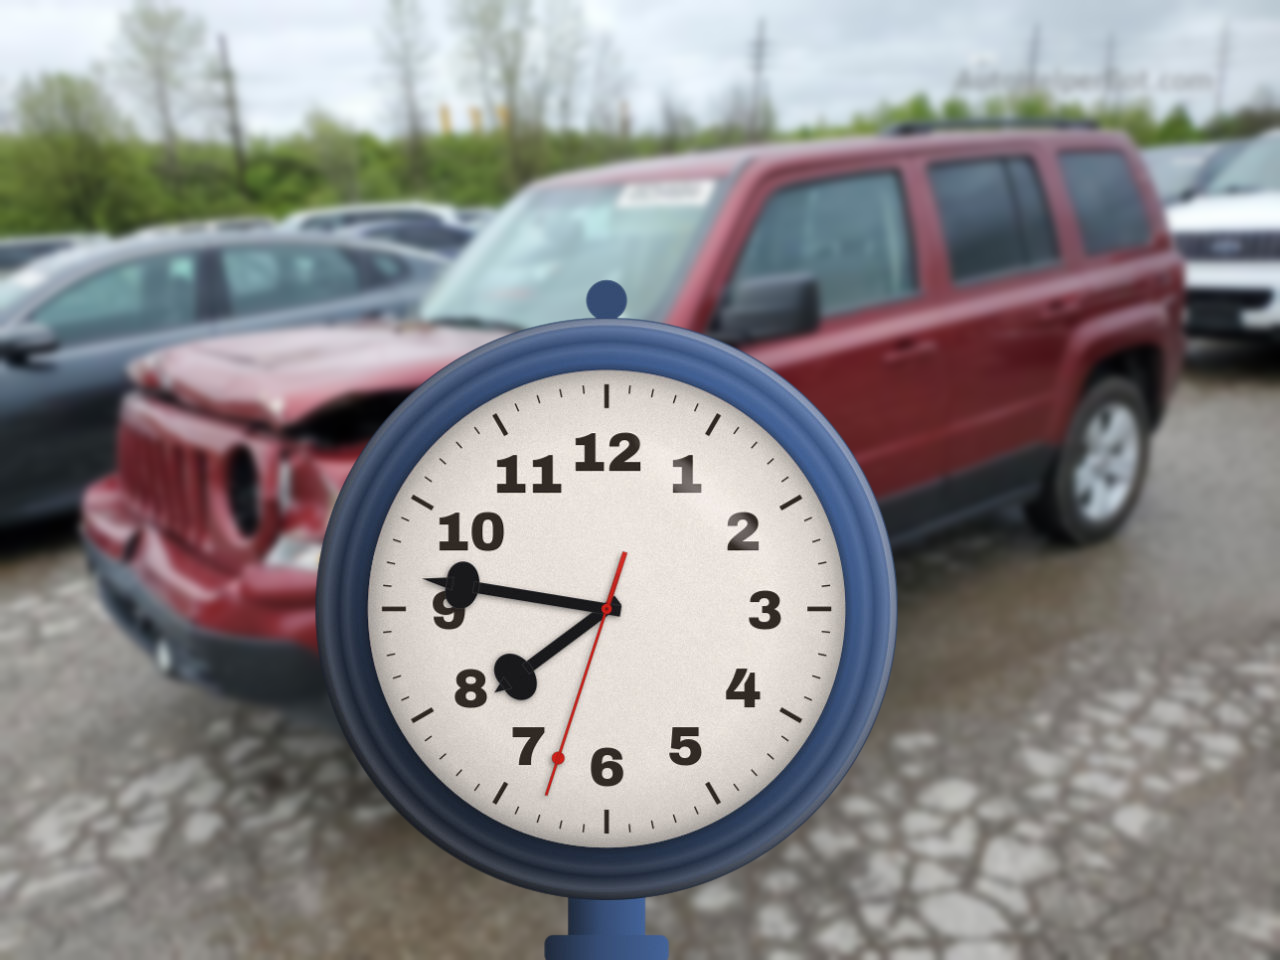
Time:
7h46m33s
